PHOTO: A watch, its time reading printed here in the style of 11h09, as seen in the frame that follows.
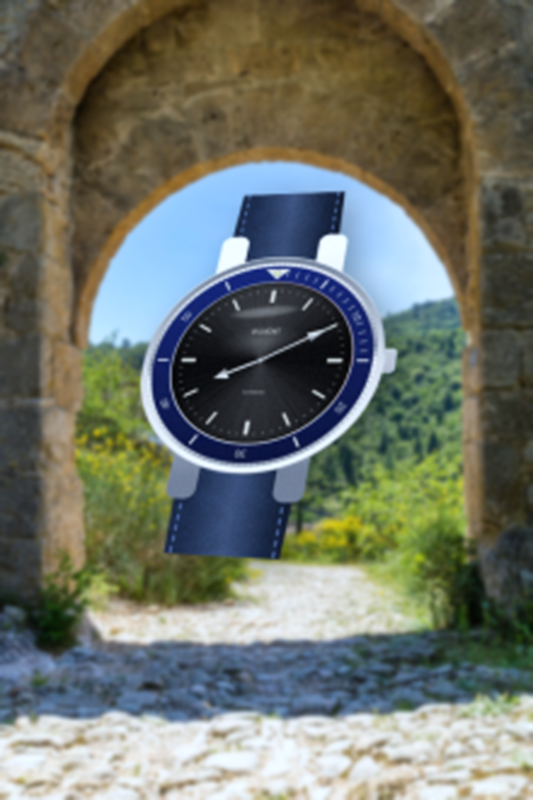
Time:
8h10
